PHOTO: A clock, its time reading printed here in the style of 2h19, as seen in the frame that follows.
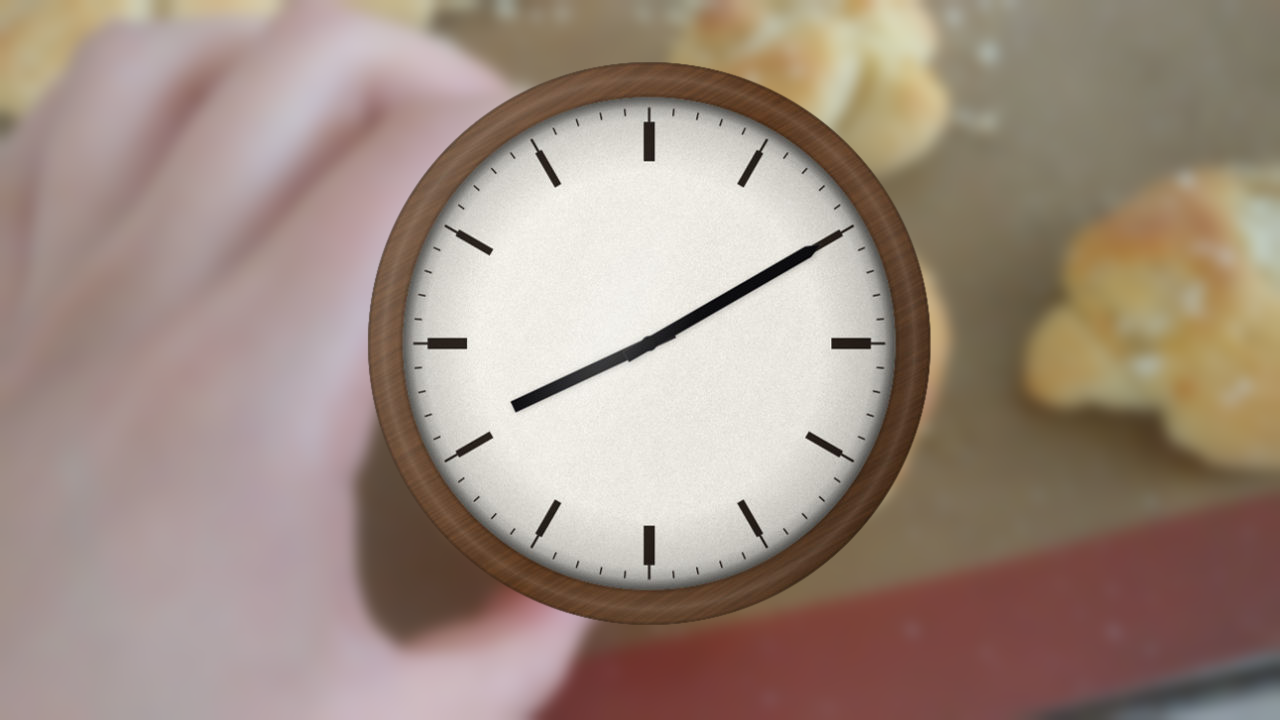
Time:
8h10
